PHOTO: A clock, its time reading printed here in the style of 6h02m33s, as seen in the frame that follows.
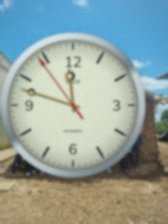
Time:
11h47m54s
